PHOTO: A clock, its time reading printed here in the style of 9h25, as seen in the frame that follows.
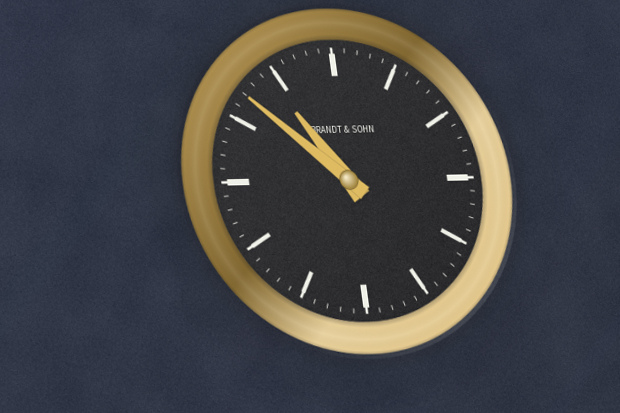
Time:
10h52
